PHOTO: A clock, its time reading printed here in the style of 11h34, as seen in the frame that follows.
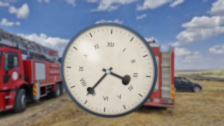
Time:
3h36
